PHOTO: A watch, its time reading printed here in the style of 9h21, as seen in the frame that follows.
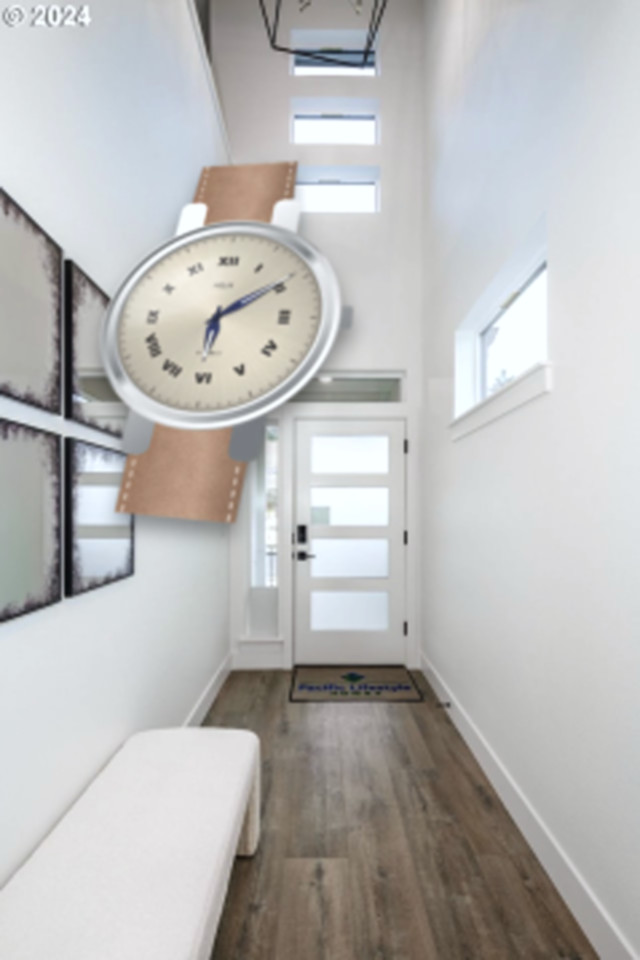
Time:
6h09
